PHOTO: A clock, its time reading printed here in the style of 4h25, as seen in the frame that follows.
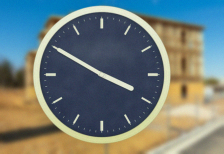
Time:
3h50
